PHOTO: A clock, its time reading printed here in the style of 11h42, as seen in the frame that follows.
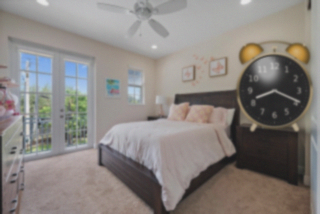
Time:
8h19
